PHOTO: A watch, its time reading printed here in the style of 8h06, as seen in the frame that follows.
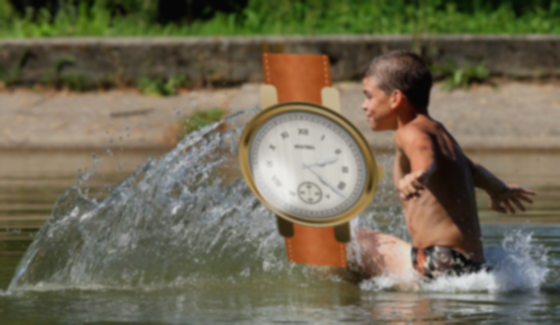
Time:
2h22
